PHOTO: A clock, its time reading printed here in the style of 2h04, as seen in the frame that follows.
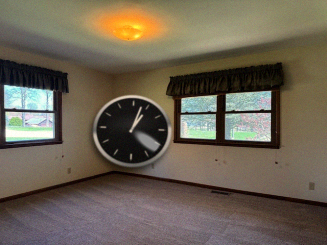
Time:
1h03
